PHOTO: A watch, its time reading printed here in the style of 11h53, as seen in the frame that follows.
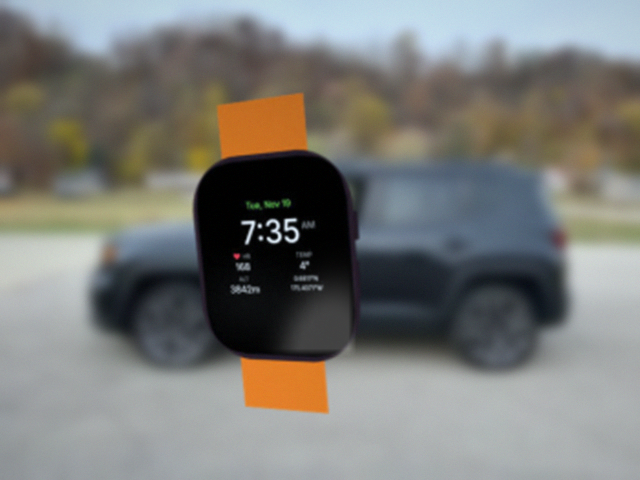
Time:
7h35
